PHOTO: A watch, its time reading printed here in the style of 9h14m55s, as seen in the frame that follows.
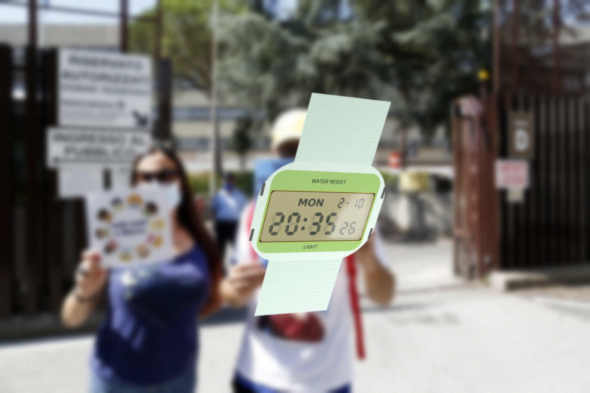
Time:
20h35m26s
